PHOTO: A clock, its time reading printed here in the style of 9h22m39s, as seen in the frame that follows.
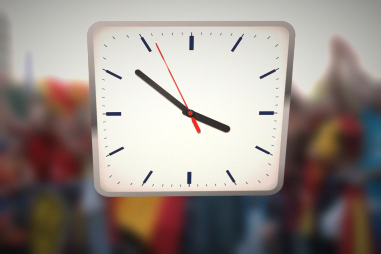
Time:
3h51m56s
